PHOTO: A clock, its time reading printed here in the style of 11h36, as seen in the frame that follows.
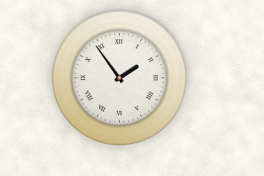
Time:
1h54
